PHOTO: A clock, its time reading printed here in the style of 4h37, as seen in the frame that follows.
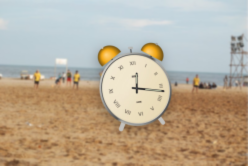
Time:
12h17
